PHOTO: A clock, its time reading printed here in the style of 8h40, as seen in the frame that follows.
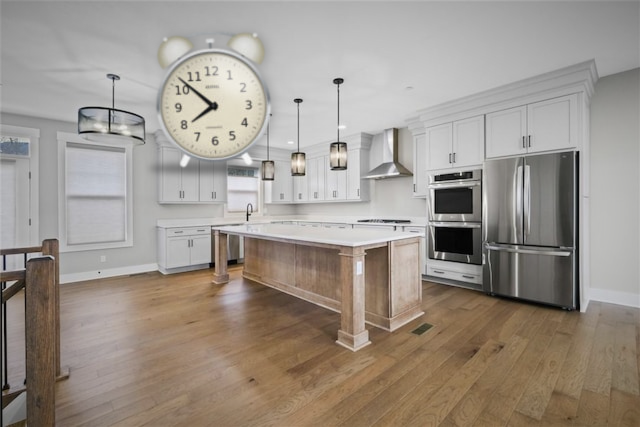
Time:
7h52
